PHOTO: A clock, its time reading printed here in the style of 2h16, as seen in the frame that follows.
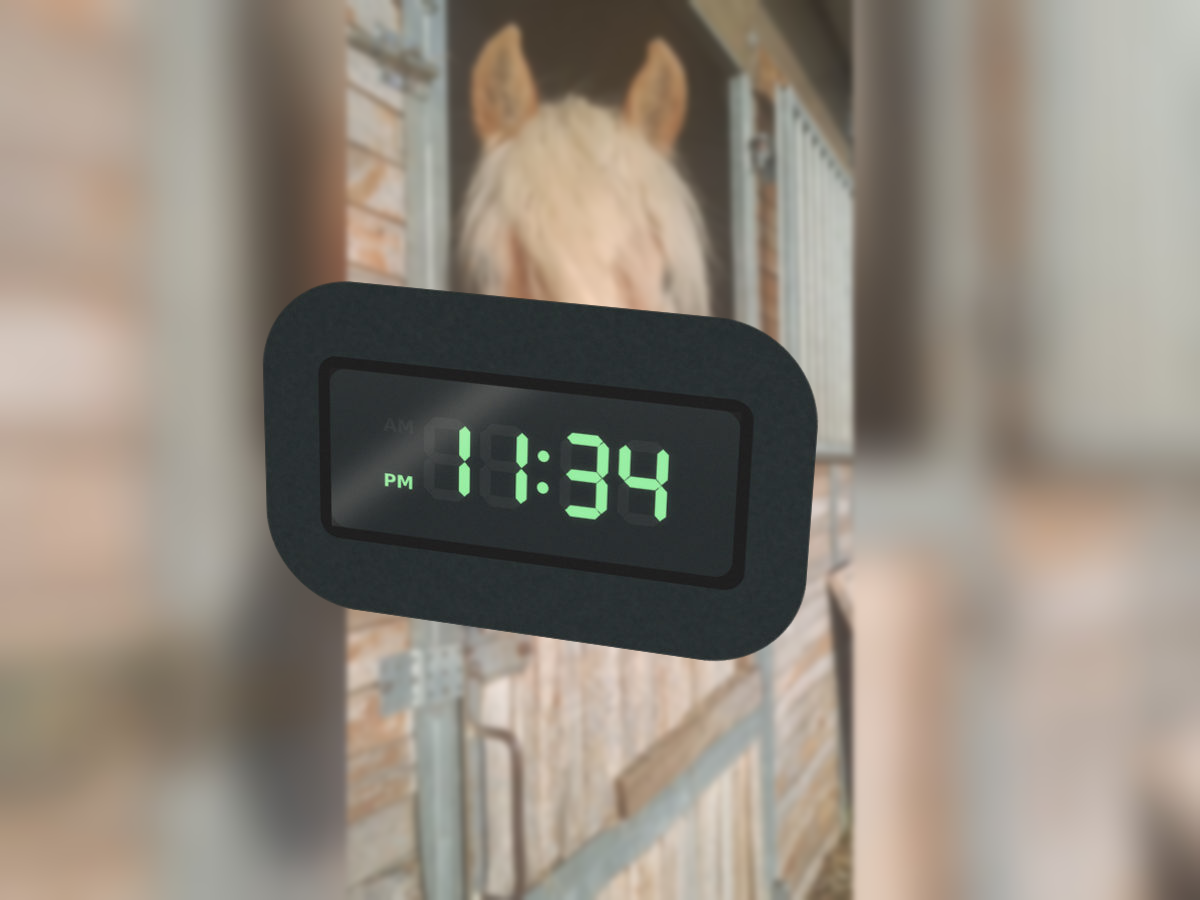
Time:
11h34
